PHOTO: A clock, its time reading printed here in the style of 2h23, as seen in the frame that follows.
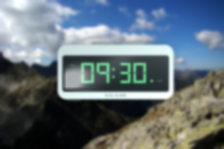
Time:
9h30
